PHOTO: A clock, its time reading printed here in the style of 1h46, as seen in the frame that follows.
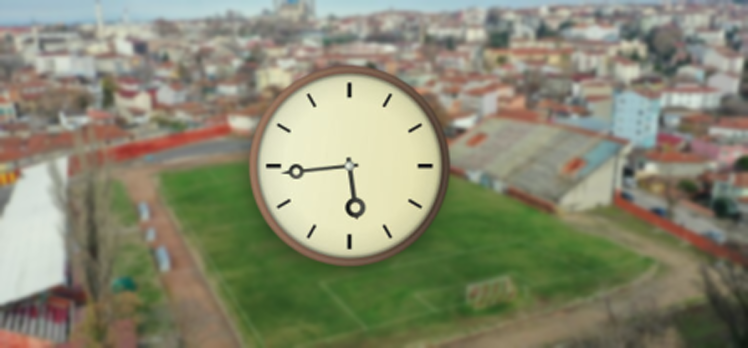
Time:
5h44
